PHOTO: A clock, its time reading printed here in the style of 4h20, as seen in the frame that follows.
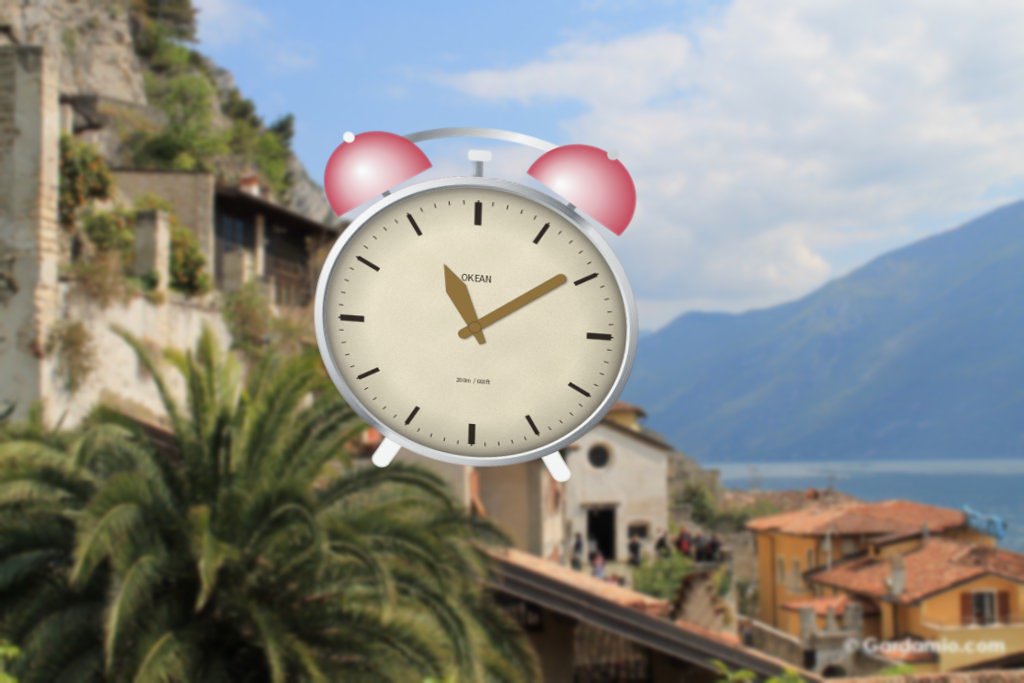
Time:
11h09
